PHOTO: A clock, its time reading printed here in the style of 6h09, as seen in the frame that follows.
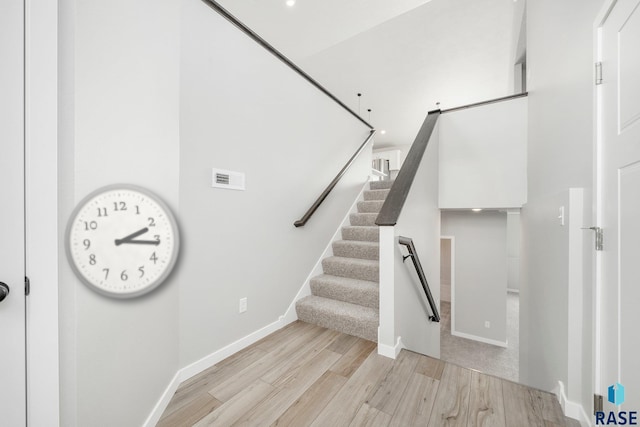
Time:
2h16
